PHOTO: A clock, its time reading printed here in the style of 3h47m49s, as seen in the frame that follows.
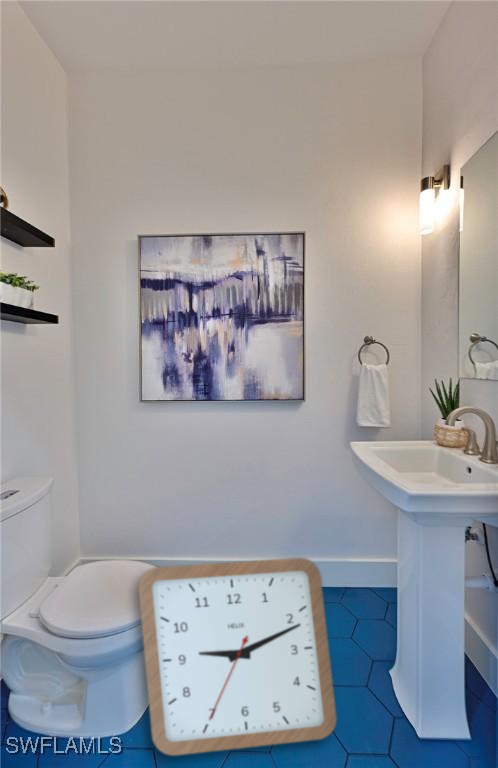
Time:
9h11m35s
